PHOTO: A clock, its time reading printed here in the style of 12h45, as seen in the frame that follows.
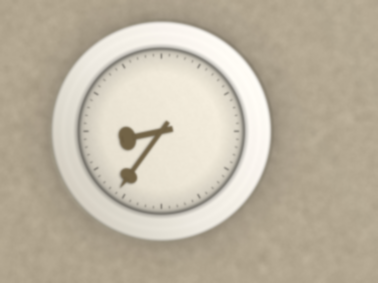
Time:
8h36
